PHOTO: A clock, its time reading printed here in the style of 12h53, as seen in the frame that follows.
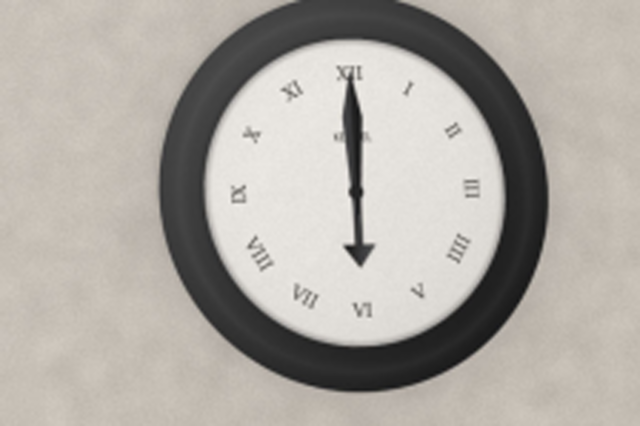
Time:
6h00
